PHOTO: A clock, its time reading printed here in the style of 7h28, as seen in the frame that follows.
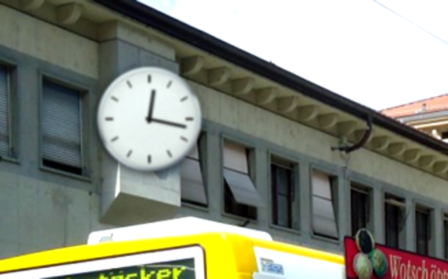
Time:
12h17
